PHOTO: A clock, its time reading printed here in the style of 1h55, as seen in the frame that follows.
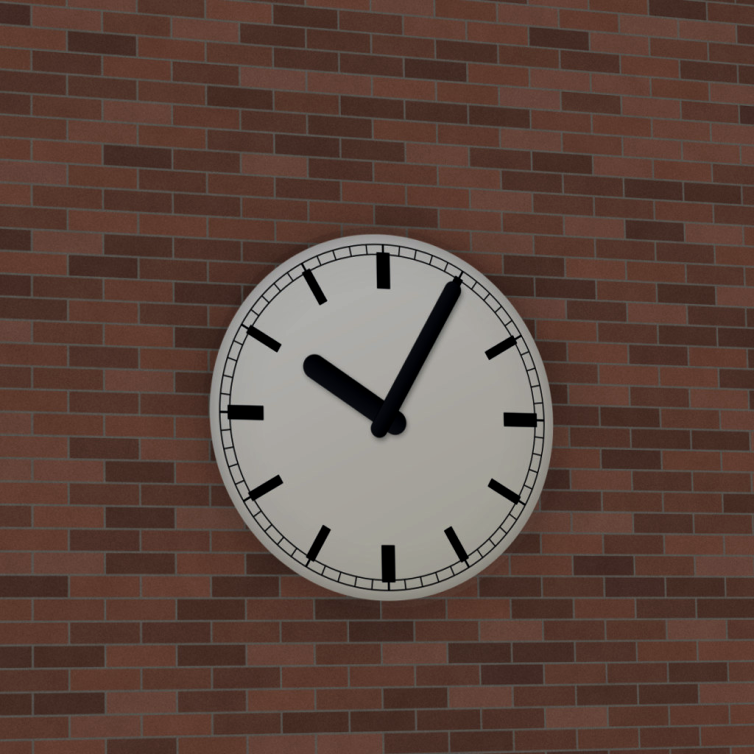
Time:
10h05
